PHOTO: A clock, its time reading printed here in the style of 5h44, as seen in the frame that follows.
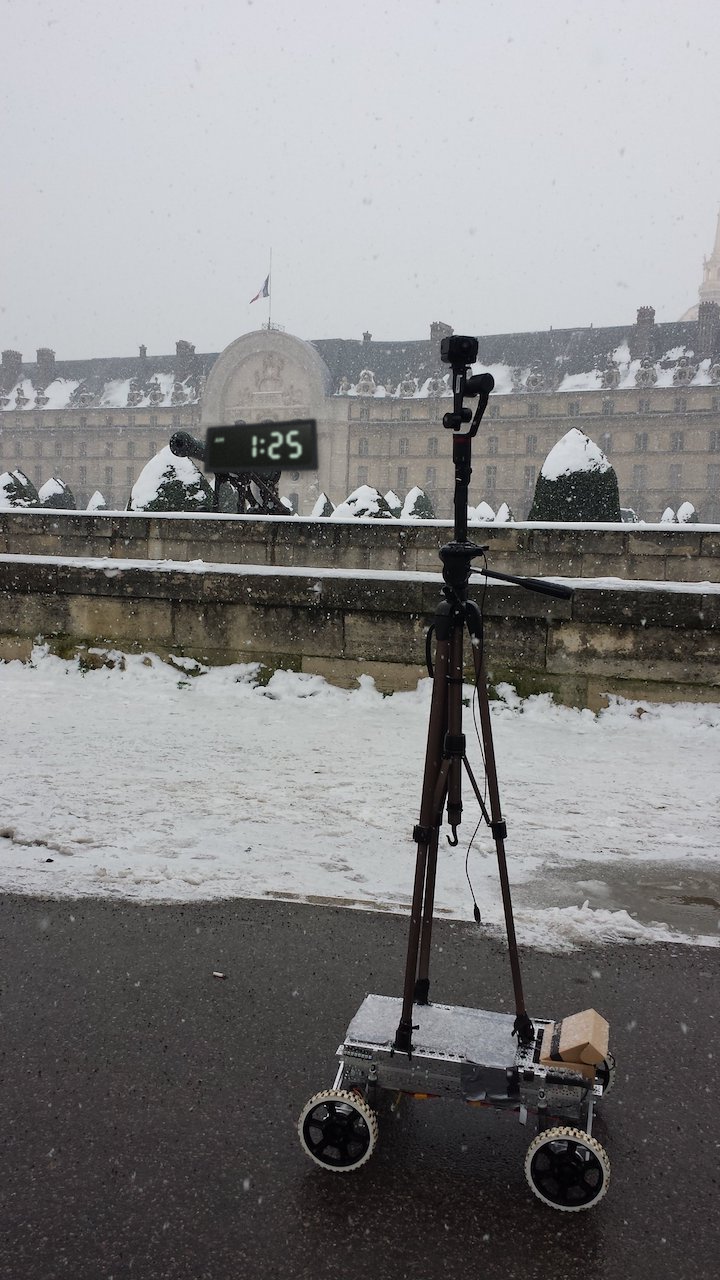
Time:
1h25
